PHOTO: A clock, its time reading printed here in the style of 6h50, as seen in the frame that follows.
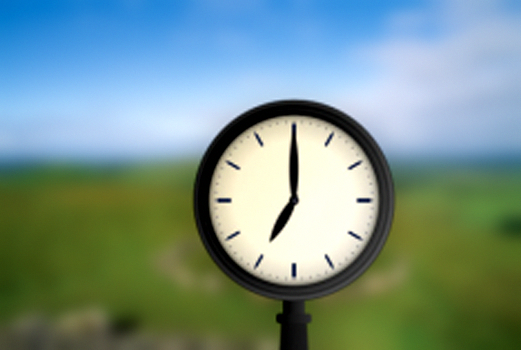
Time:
7h00
